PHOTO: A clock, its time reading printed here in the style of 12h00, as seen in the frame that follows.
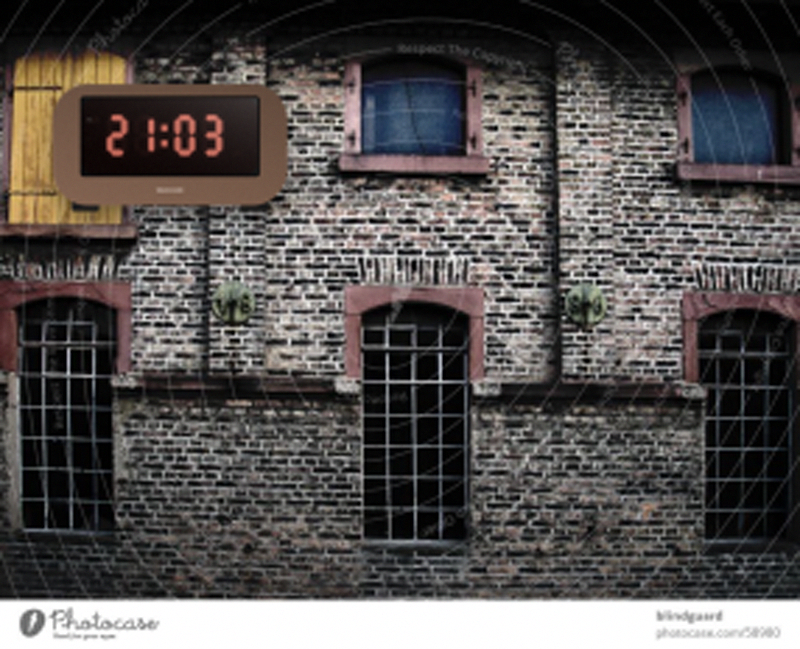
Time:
21h03
